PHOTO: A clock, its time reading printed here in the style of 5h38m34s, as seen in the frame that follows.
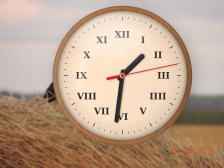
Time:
1h31m13s
